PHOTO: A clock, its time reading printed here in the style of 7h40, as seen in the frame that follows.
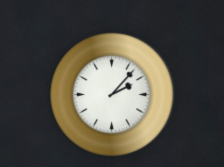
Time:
2h07
